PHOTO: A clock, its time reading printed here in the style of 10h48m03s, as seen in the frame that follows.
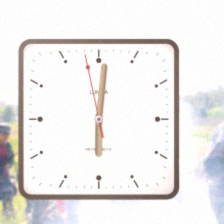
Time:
6h00m58s
